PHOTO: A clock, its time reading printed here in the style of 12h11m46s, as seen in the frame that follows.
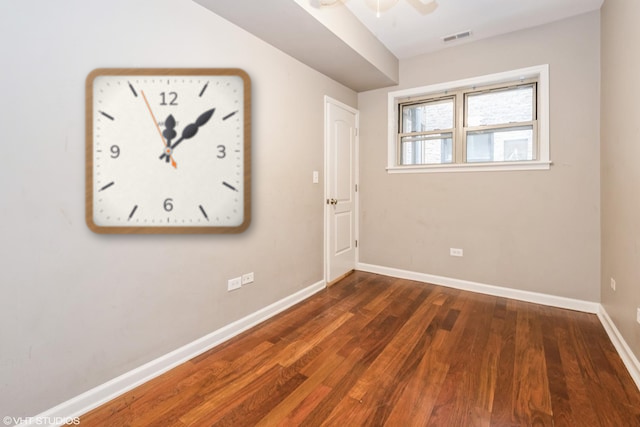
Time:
12h07m56s
